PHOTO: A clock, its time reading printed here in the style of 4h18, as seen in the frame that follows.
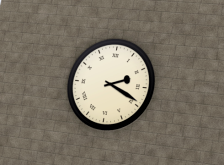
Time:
2h19
